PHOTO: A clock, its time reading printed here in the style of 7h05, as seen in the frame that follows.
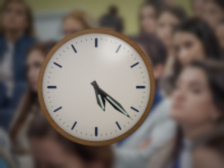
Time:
5h22
